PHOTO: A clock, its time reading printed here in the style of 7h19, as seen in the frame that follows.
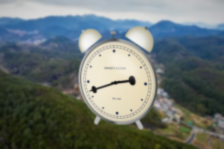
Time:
2h42
